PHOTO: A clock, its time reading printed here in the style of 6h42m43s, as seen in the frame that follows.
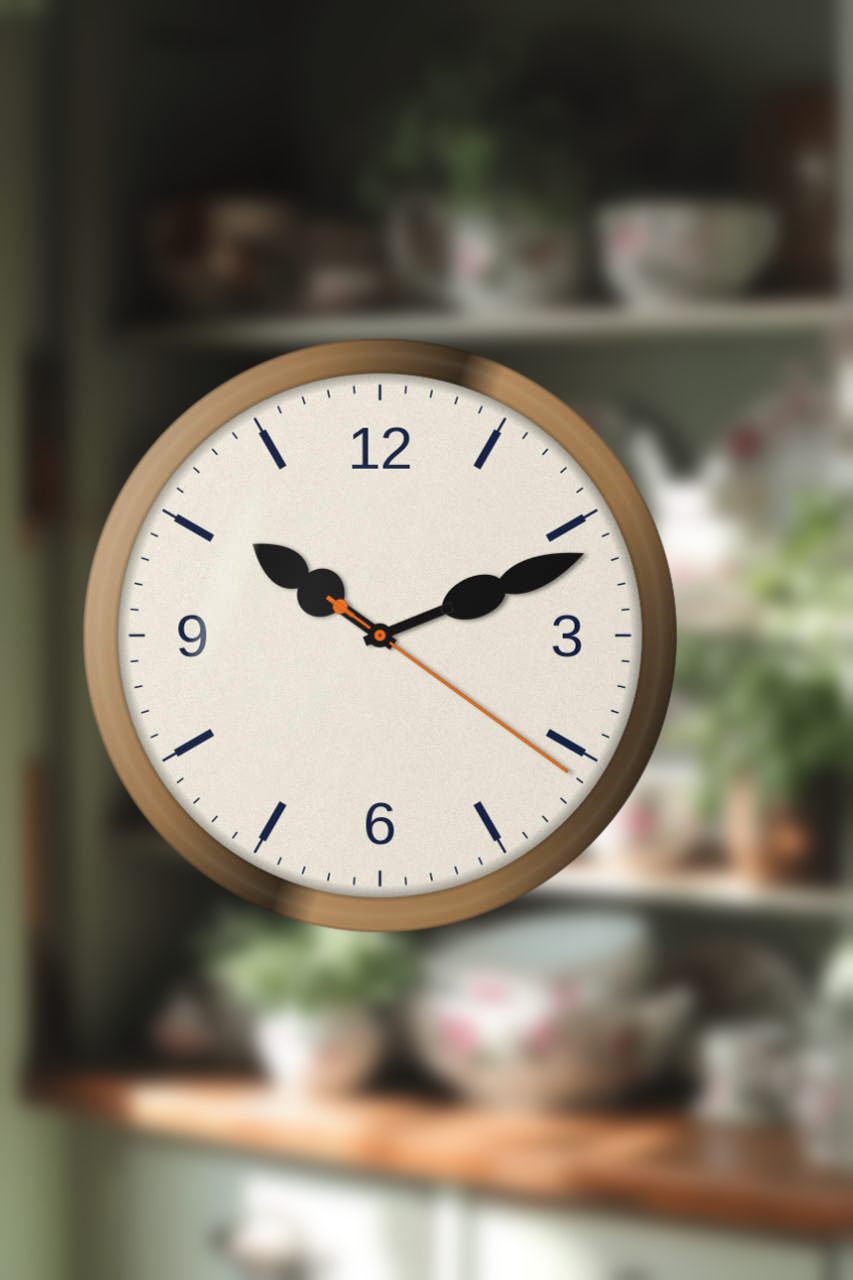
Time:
10h11m21s
